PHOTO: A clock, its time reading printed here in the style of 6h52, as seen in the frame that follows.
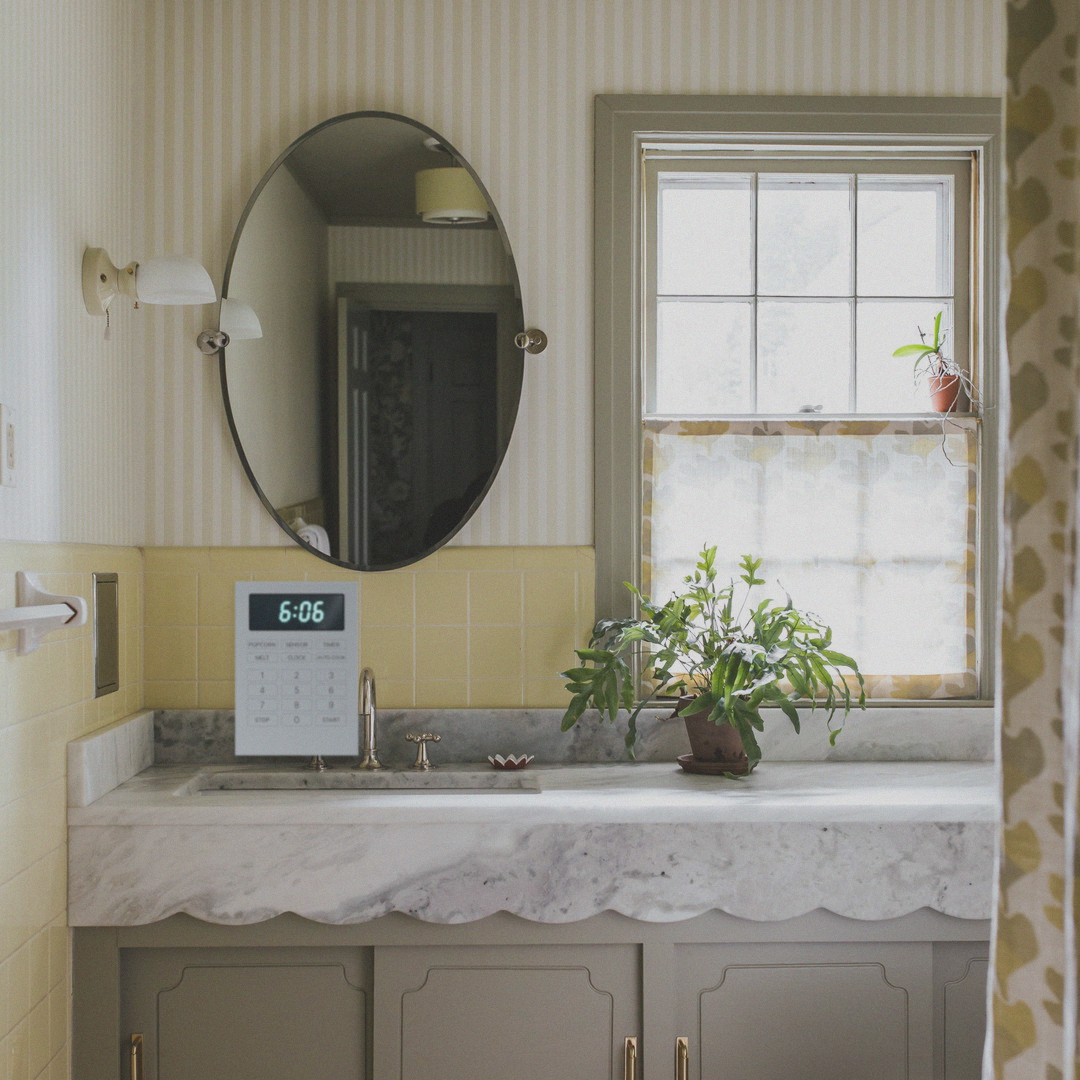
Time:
6h06
